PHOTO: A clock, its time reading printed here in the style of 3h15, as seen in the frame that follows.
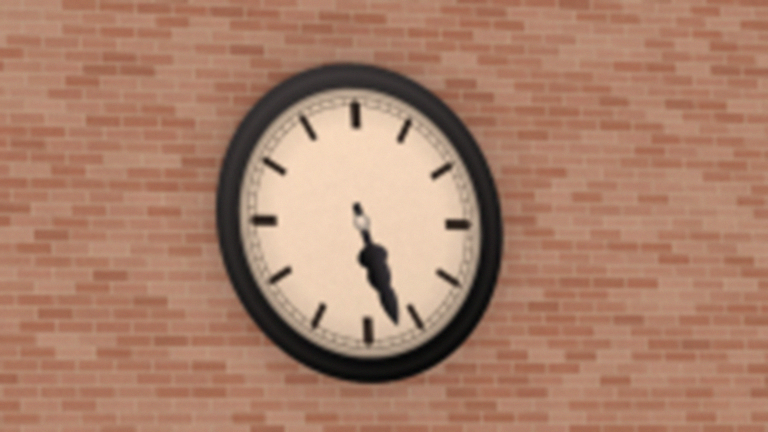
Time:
5h27
